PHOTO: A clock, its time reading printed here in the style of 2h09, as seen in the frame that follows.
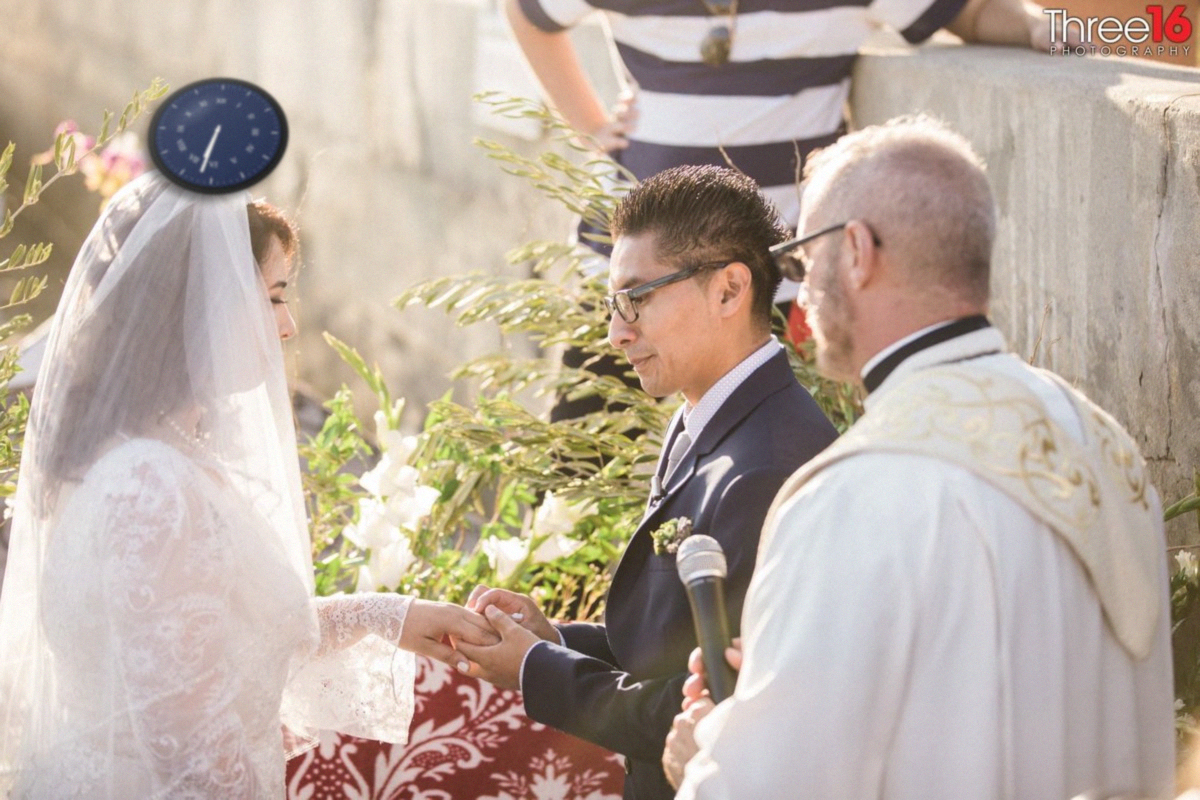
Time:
6h32
